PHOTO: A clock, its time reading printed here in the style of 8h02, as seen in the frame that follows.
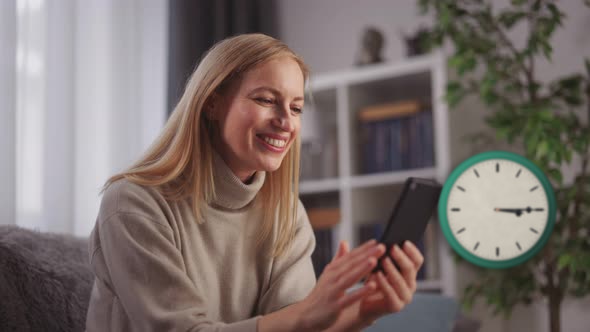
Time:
3h15
